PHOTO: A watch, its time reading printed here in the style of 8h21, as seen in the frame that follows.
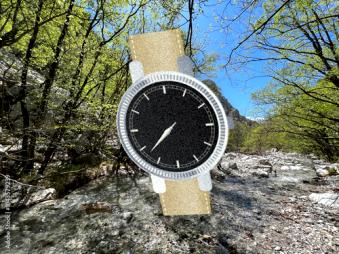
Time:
7h38
